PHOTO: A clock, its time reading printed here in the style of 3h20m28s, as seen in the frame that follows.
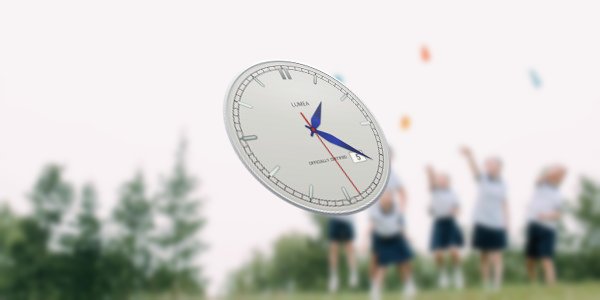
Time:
1h21m28s
